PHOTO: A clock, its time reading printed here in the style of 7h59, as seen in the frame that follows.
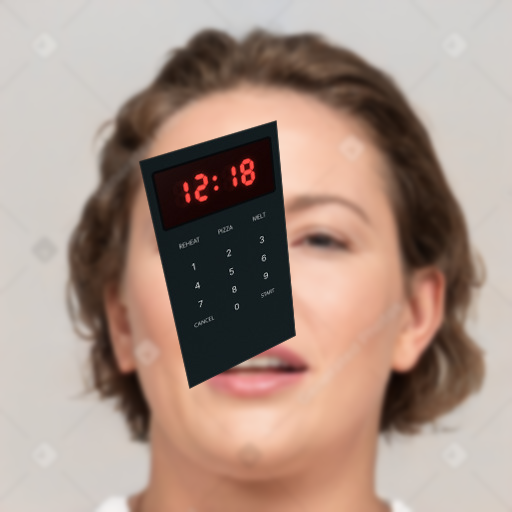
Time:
12h18
